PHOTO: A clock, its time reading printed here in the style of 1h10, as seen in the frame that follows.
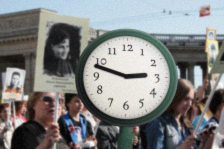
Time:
2h48
